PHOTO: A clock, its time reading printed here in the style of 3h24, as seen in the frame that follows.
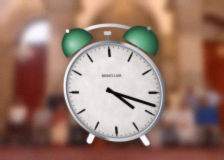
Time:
4h18
